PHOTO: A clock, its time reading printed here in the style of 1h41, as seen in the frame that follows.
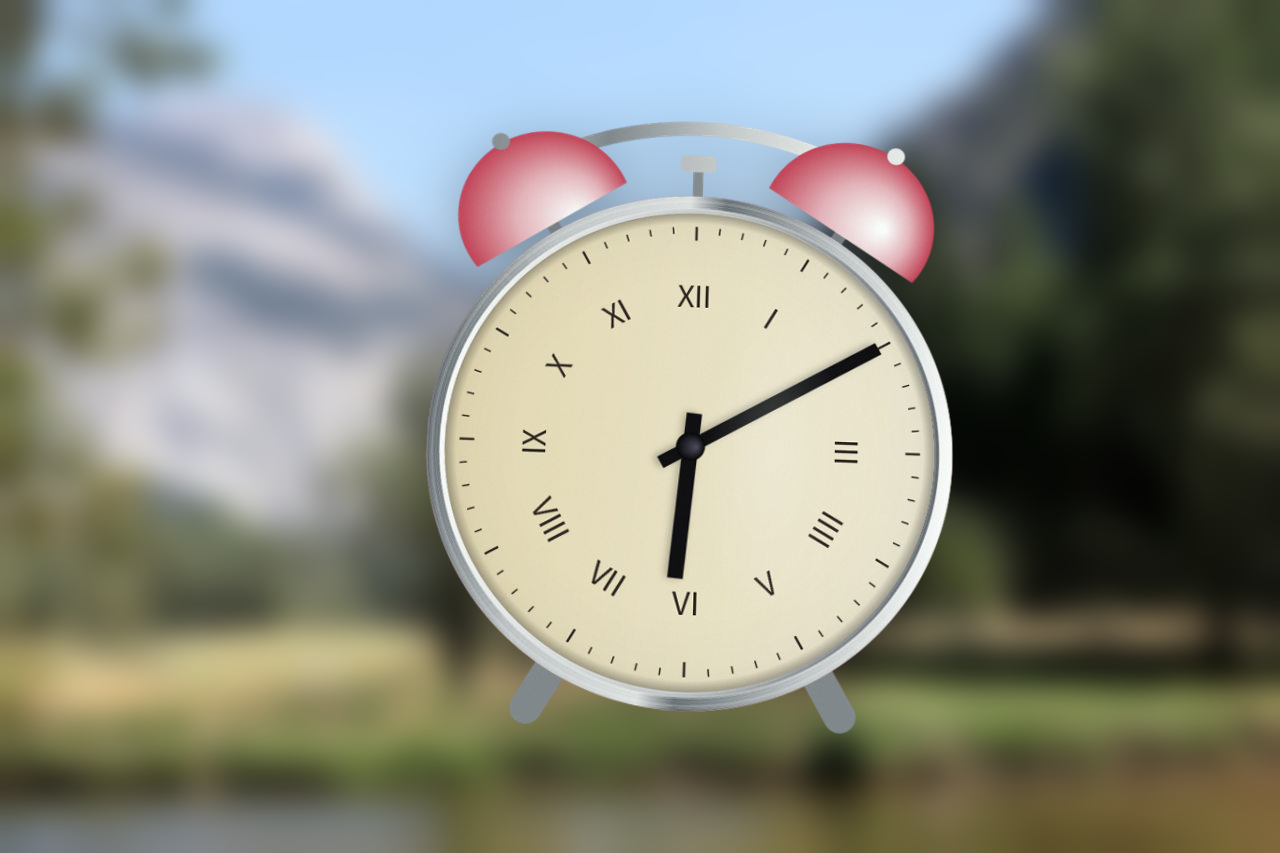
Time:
6h10
